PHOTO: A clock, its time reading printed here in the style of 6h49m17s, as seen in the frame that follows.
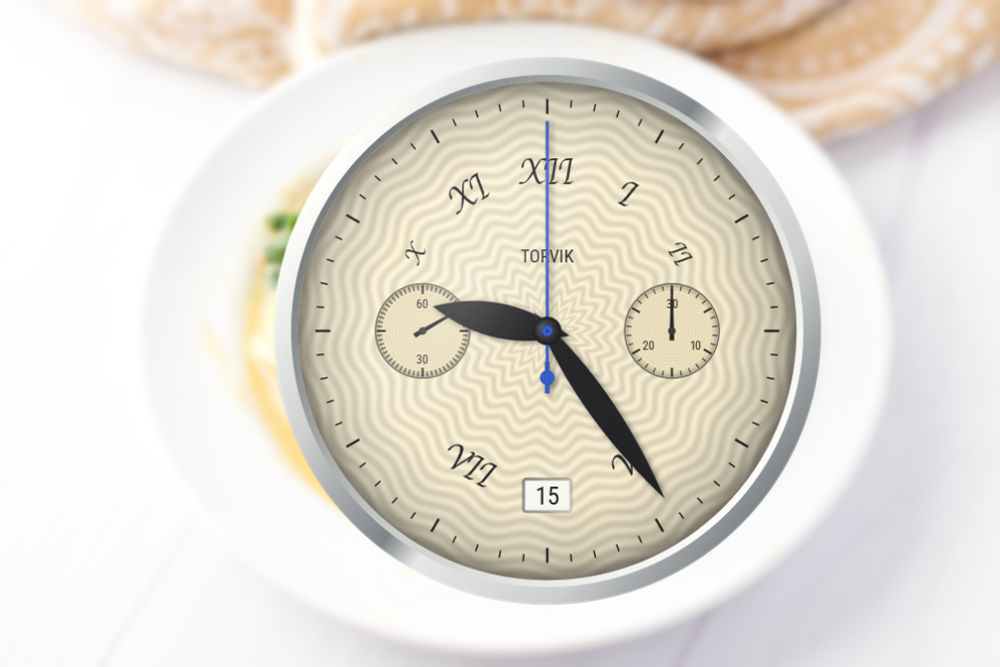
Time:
9h24m10s
